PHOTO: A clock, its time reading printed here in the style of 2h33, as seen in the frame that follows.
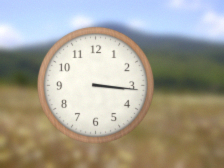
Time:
3h16
